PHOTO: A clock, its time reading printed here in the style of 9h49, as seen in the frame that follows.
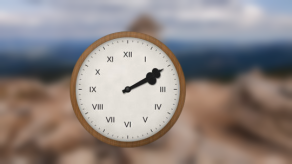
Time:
2h10
